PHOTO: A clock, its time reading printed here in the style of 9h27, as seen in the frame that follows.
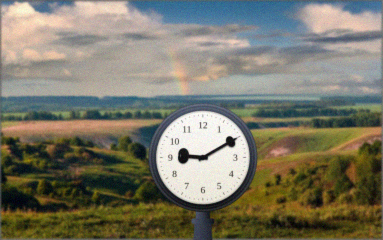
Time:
9h10
